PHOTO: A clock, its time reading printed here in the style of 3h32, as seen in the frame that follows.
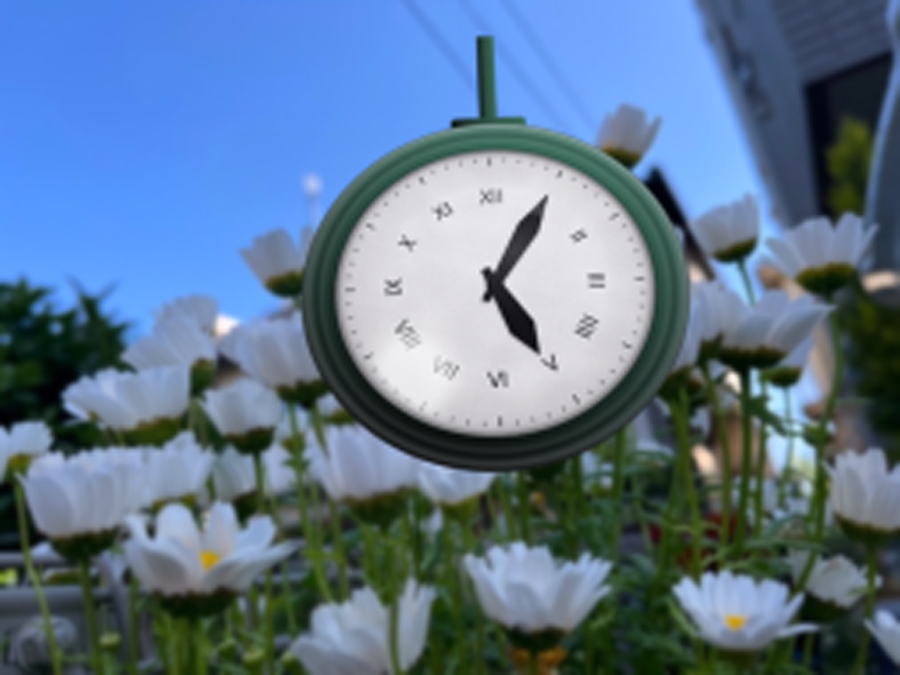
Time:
5h05
